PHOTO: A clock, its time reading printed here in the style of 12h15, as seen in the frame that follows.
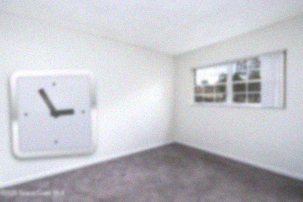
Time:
2h55
